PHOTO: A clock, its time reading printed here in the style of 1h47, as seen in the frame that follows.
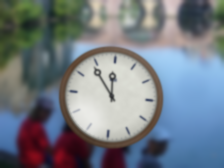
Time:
11h54
